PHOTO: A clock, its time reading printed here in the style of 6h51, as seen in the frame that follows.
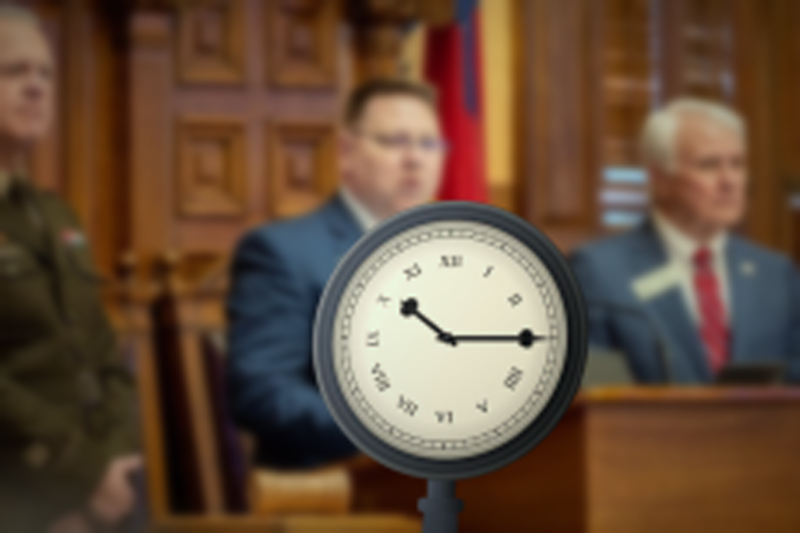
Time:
10h15
